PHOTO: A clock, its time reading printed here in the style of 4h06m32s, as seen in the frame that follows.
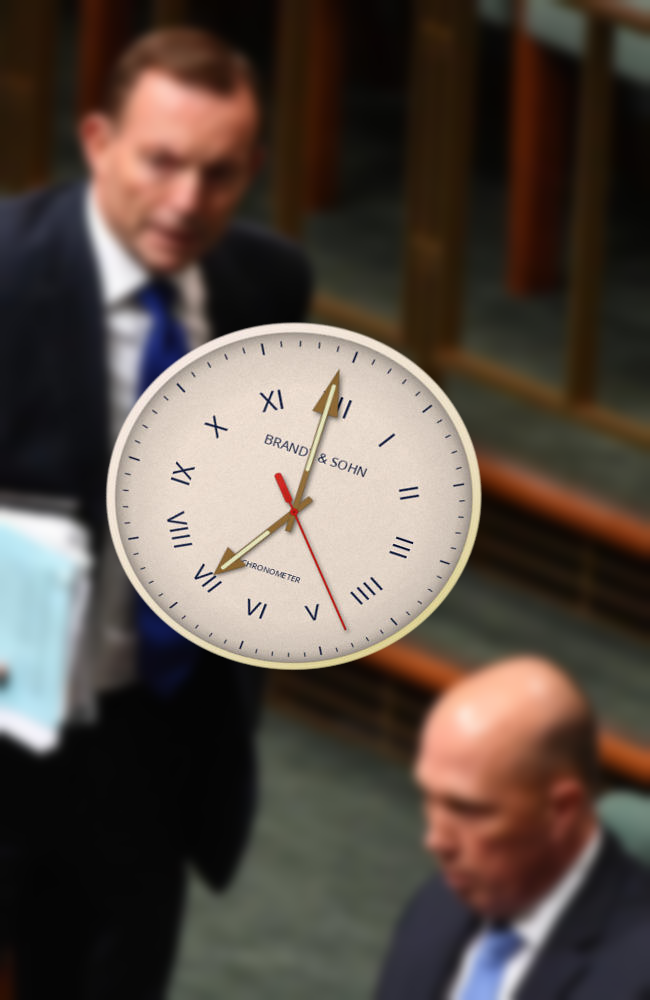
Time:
6h59m23s
